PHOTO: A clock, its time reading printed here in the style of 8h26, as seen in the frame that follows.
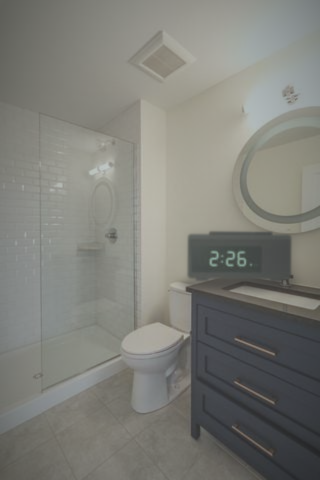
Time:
2h26
